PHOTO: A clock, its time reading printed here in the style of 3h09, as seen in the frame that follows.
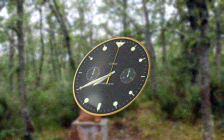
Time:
7h40
